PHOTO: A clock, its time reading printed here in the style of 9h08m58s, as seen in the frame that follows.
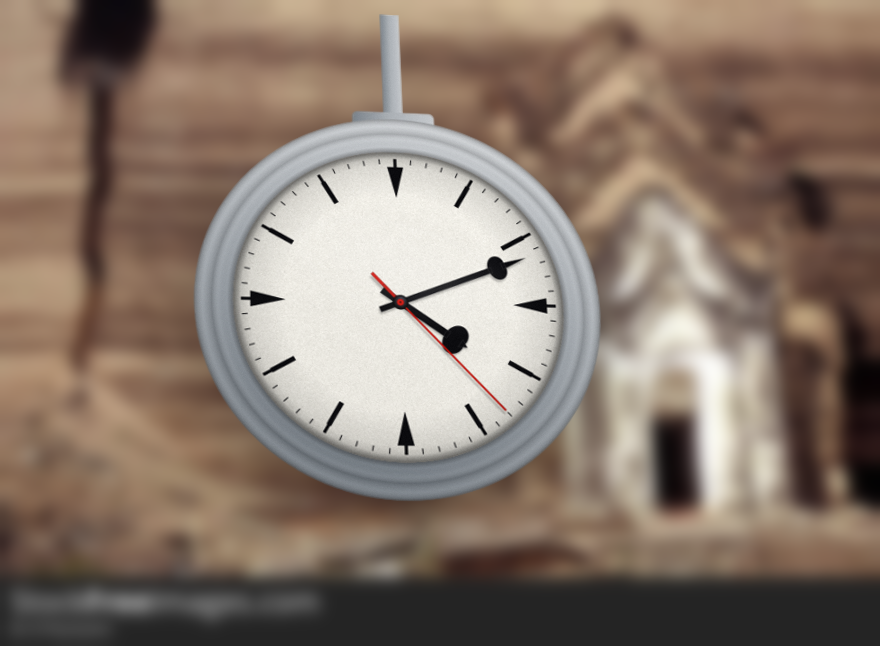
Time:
4h11m23s
